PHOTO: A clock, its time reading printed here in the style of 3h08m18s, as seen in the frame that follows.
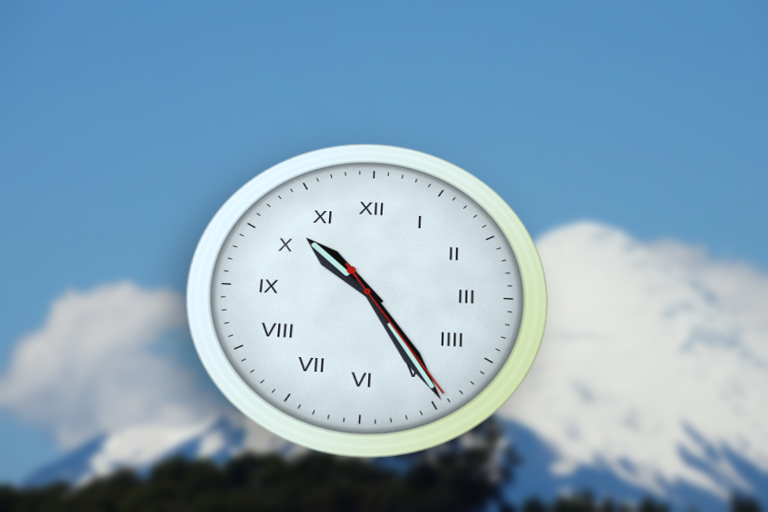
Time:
10h24m24s
